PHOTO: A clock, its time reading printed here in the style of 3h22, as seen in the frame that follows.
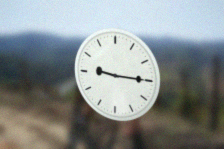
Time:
9h15
